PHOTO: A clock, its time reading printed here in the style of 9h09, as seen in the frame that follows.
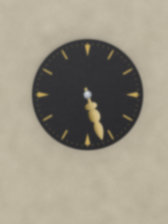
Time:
5h27
